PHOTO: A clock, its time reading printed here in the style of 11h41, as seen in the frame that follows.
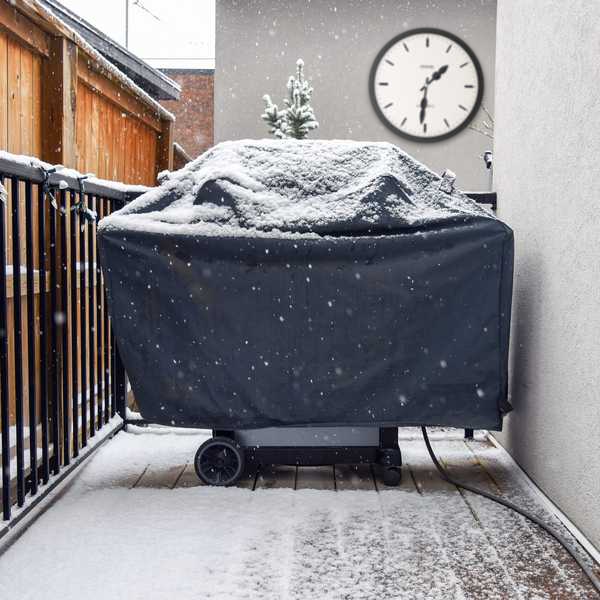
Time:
1h31
